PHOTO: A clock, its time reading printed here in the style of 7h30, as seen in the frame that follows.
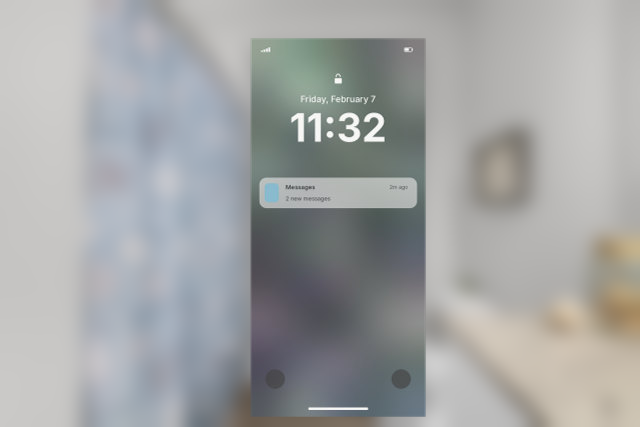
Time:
11h32
